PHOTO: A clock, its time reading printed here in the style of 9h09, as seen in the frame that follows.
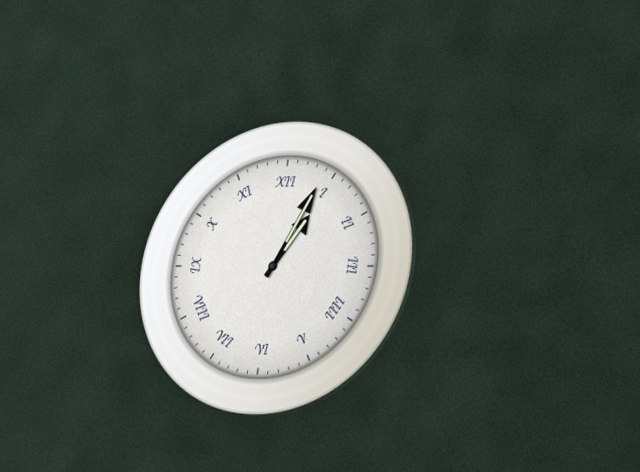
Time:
1h04
